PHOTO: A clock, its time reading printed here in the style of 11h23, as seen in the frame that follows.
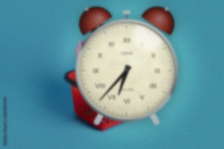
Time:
6h37
